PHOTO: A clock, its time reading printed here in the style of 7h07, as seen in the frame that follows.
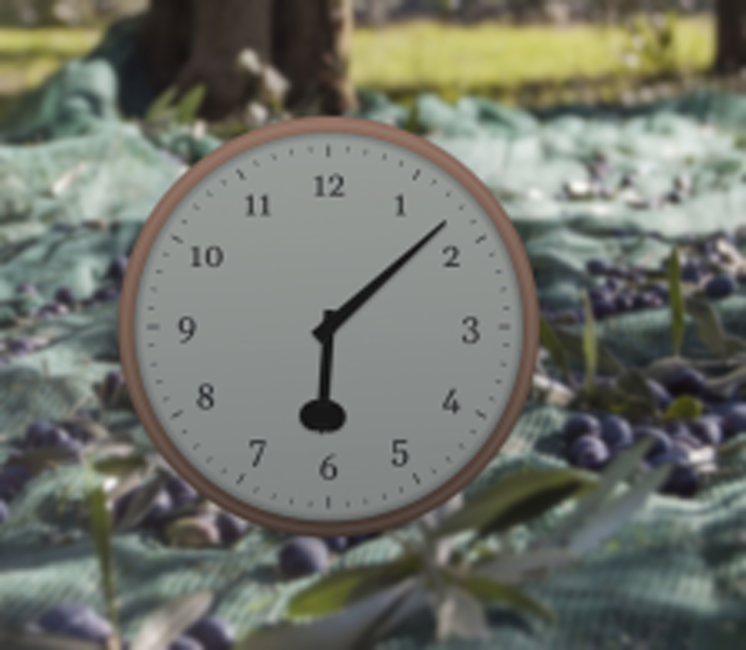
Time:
6h08
